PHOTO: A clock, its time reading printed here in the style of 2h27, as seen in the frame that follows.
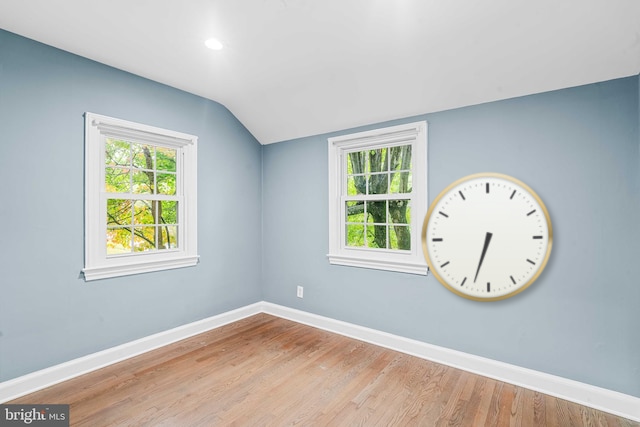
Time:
6h33
